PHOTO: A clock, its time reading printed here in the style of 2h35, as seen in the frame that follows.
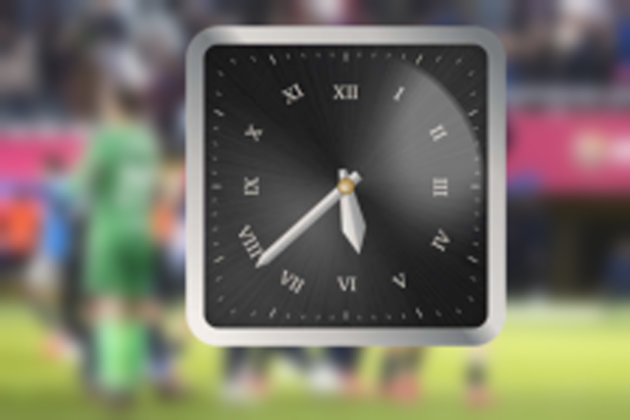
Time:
5h38
